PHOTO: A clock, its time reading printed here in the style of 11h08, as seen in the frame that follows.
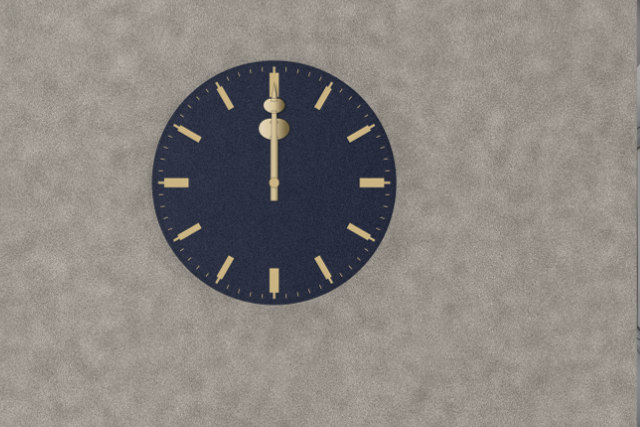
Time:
12h00
